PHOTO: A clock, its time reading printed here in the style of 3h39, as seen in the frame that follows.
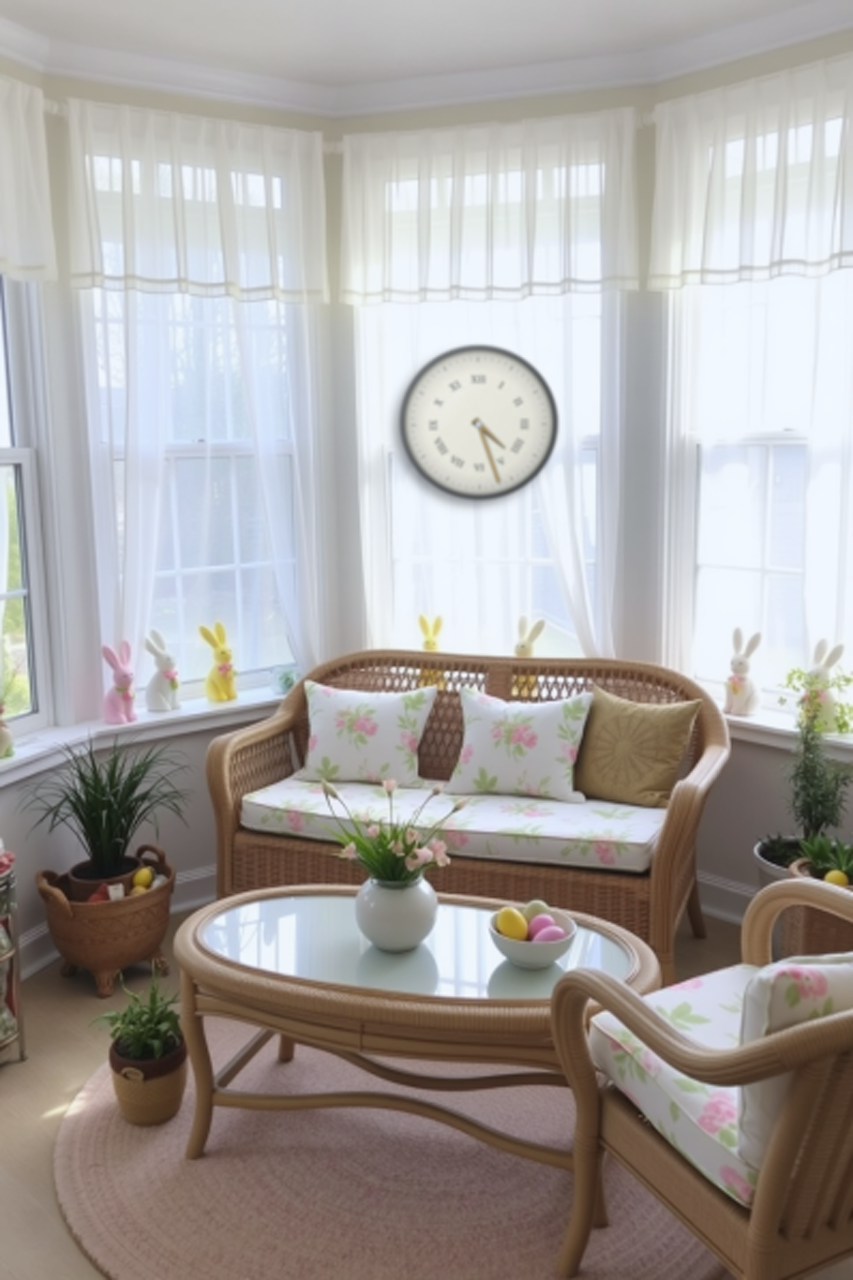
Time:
4h27
